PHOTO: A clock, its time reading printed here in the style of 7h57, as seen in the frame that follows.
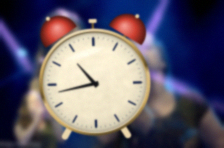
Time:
10h43
